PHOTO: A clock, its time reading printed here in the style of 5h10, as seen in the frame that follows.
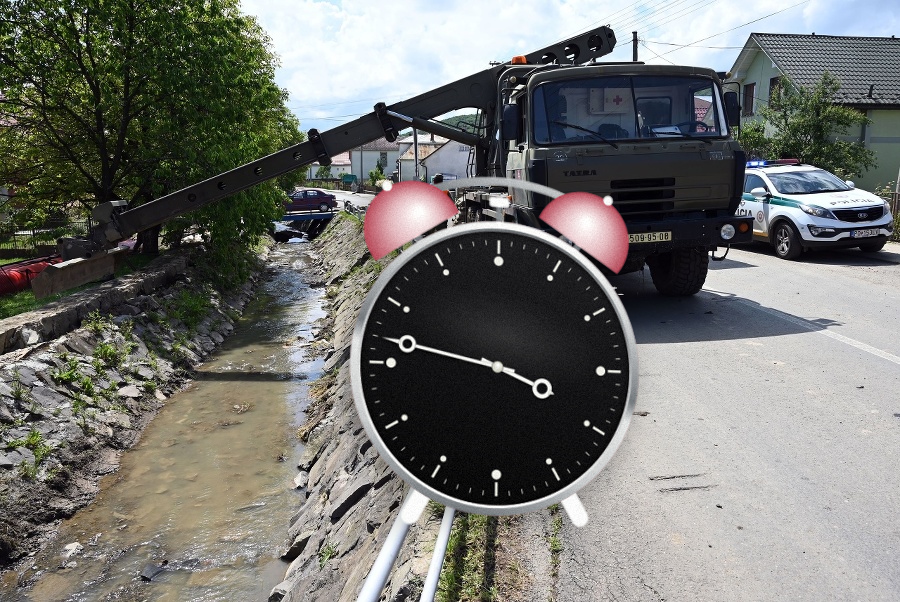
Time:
3h47
